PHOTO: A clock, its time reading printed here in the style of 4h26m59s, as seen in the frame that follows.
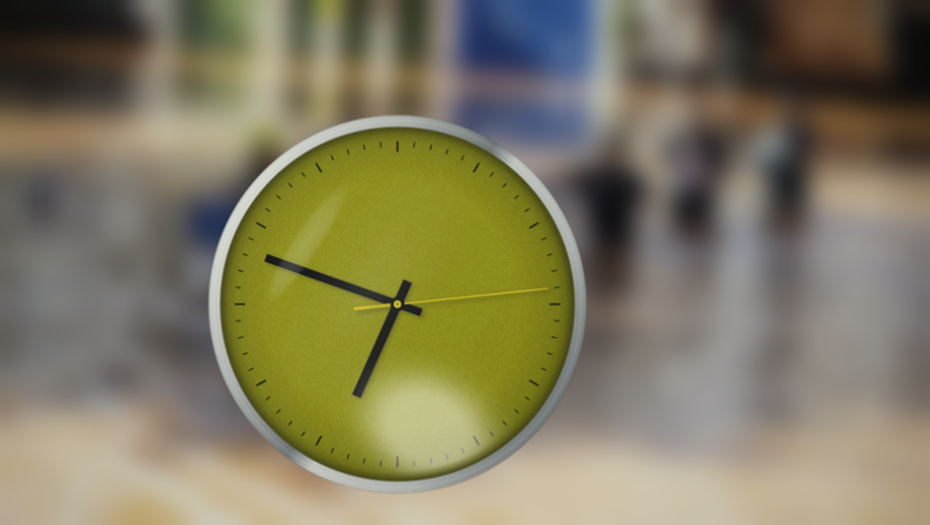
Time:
6h48m14s
